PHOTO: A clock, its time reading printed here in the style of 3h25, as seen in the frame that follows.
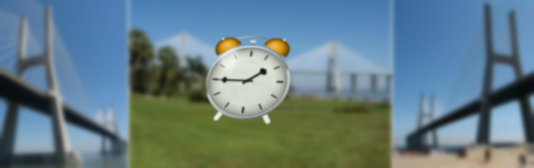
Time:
1h45
